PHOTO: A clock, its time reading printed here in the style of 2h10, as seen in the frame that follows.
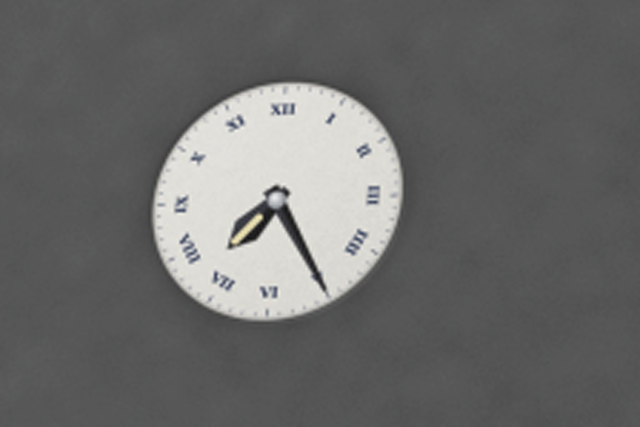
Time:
7h25
